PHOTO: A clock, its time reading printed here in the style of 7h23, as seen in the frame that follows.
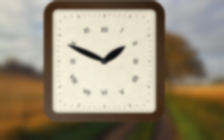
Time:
1h49
